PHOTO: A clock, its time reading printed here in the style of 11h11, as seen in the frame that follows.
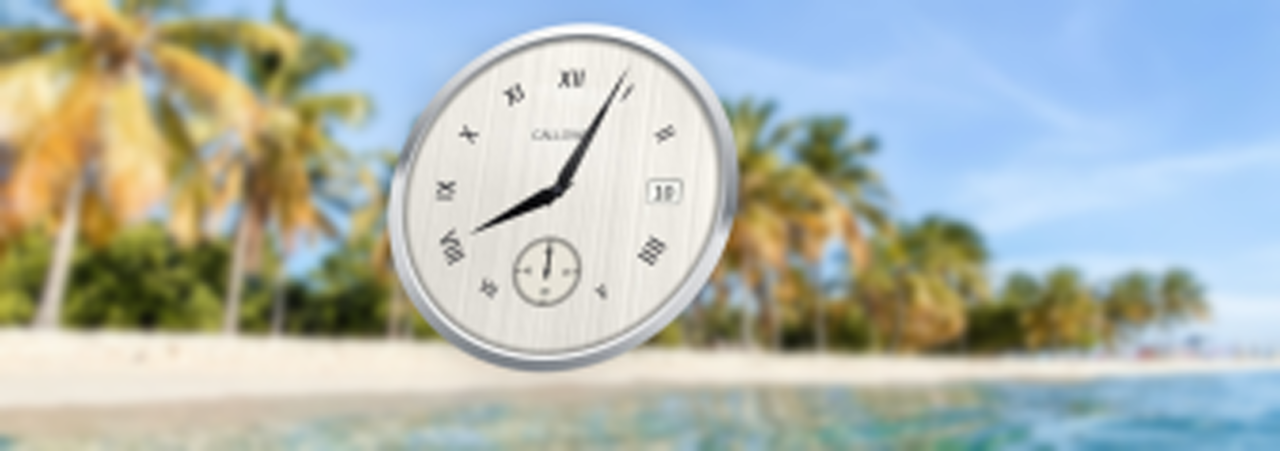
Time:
8h04
